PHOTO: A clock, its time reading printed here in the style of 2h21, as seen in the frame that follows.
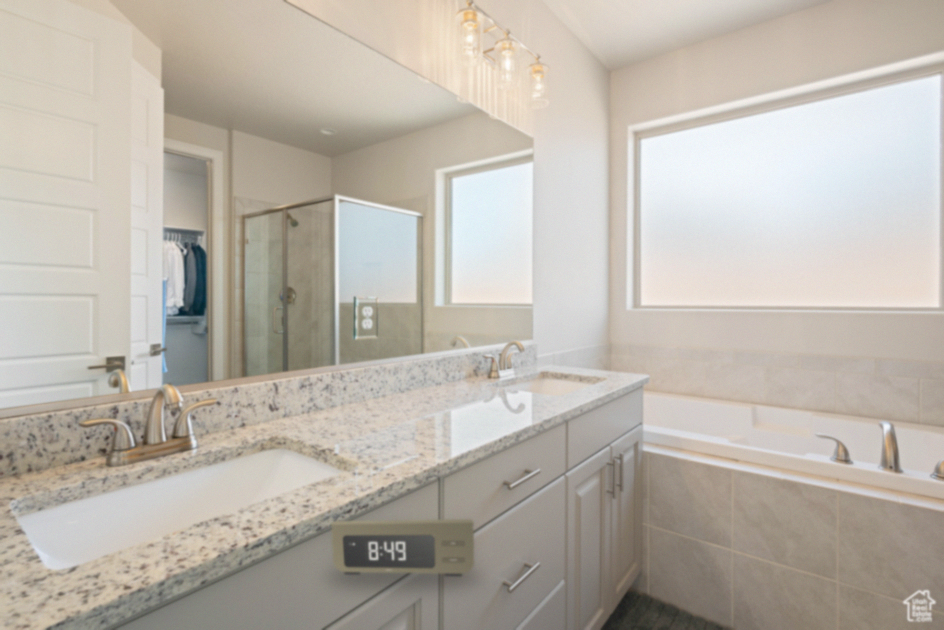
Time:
8h49
